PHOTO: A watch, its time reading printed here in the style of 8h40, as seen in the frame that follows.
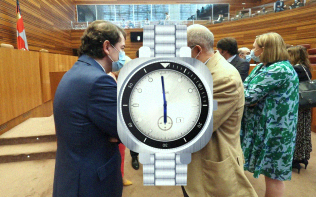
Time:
5h59
